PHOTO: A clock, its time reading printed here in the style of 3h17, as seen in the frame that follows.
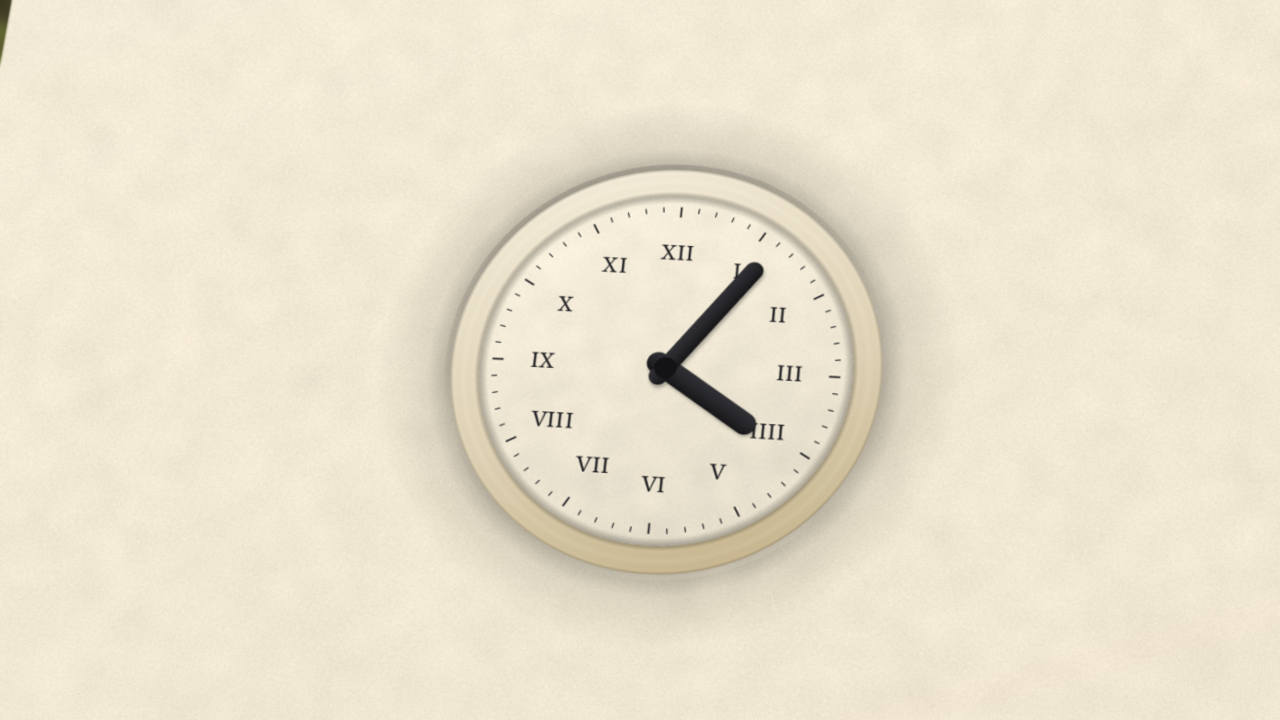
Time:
4h06
